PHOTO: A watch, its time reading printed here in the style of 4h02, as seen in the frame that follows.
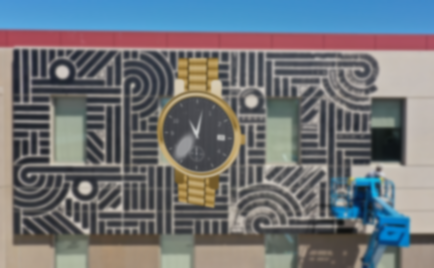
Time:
11h02
